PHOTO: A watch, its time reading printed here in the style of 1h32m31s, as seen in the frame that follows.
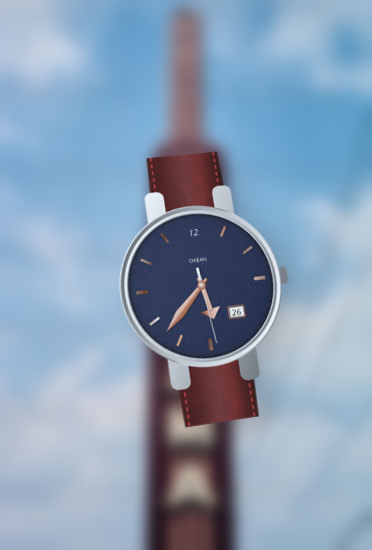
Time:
5h37m29s
